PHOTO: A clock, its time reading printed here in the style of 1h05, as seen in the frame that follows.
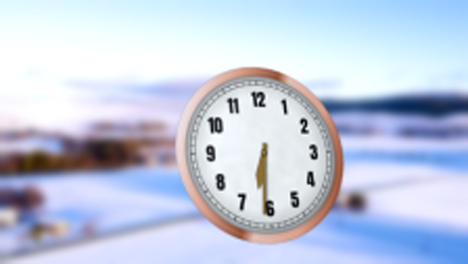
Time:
6h31
